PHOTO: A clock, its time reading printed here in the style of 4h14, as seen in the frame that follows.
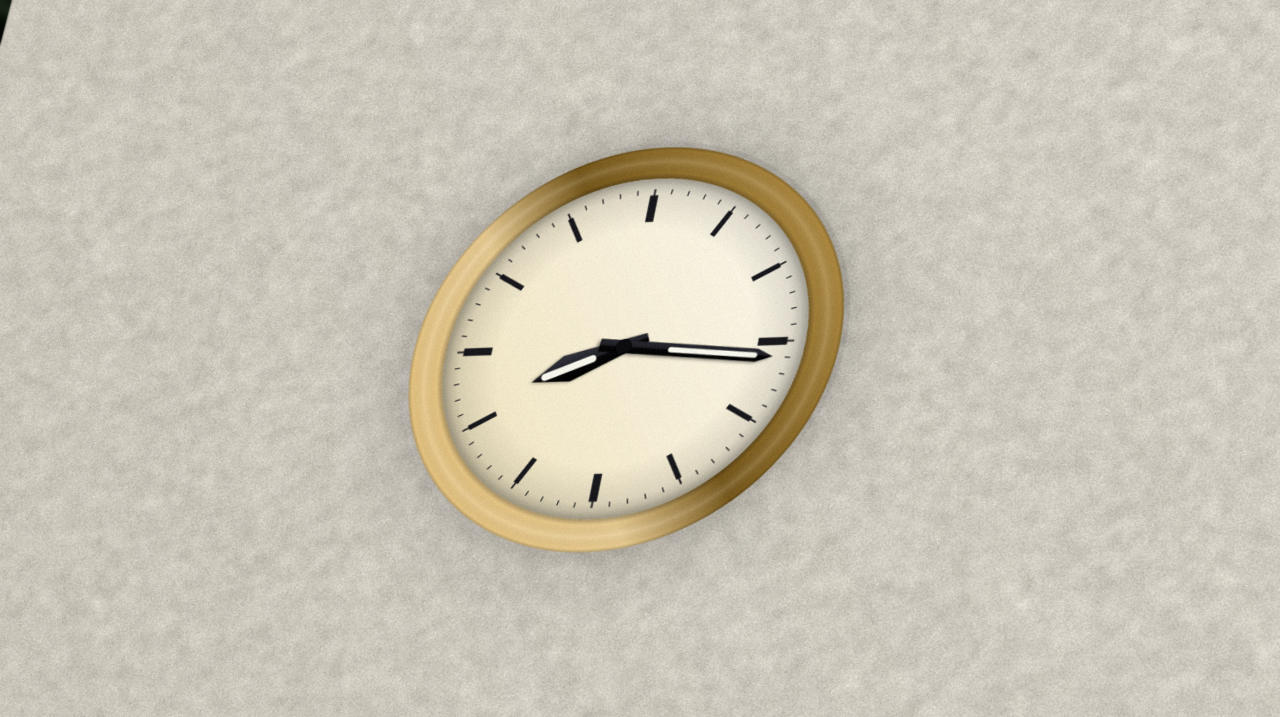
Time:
8h16
